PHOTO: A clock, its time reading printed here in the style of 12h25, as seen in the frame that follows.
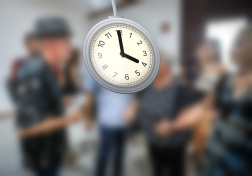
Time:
4h00
